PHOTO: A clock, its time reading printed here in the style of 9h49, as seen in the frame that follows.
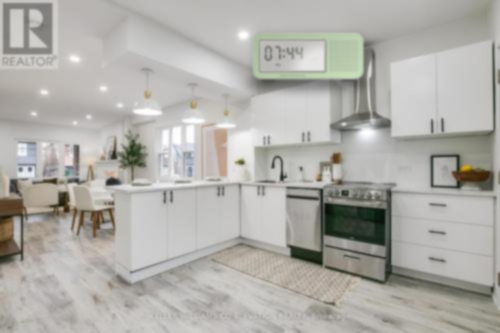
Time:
7h44
